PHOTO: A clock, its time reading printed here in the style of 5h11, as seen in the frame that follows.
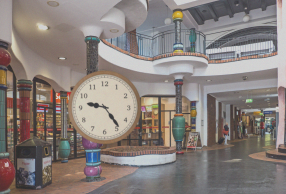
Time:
9h24
